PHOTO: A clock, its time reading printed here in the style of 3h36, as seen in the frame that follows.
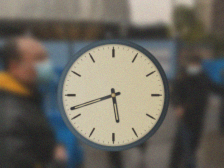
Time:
5h42
